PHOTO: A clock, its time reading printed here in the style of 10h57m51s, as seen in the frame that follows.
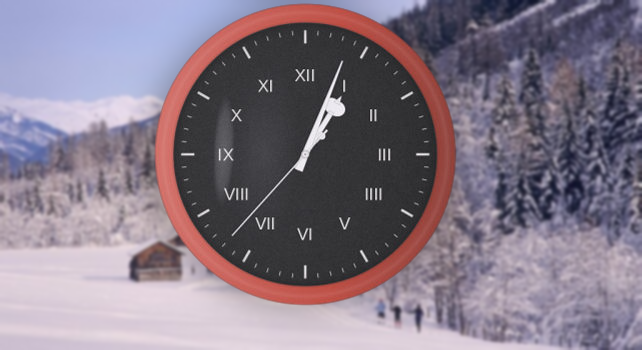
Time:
1h03m37s
